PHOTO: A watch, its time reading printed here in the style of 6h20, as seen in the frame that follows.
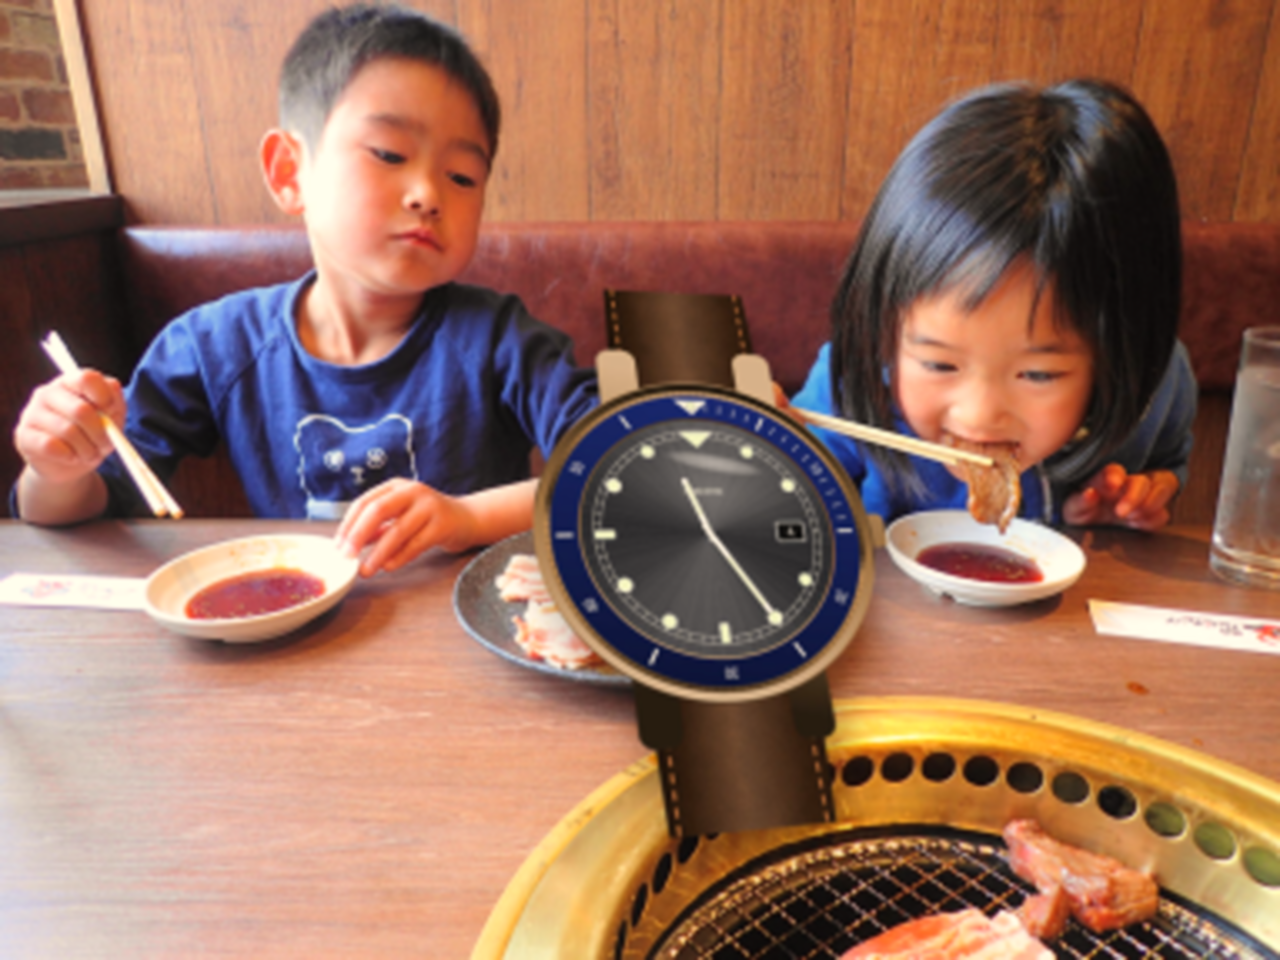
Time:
11h25
